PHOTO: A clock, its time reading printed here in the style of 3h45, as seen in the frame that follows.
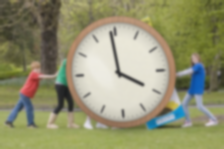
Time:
3h59
